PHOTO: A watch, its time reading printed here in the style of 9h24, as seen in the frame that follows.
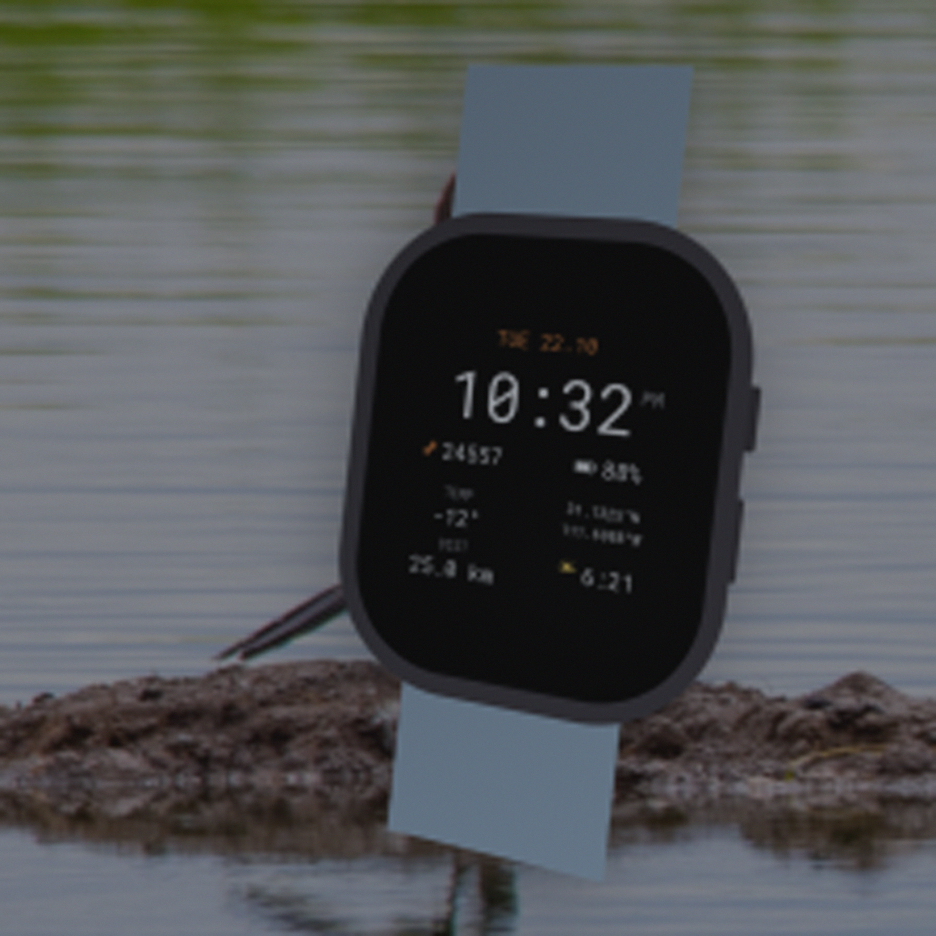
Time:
10h32
